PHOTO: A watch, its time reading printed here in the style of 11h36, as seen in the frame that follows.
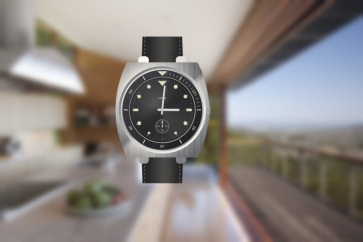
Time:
3h01
